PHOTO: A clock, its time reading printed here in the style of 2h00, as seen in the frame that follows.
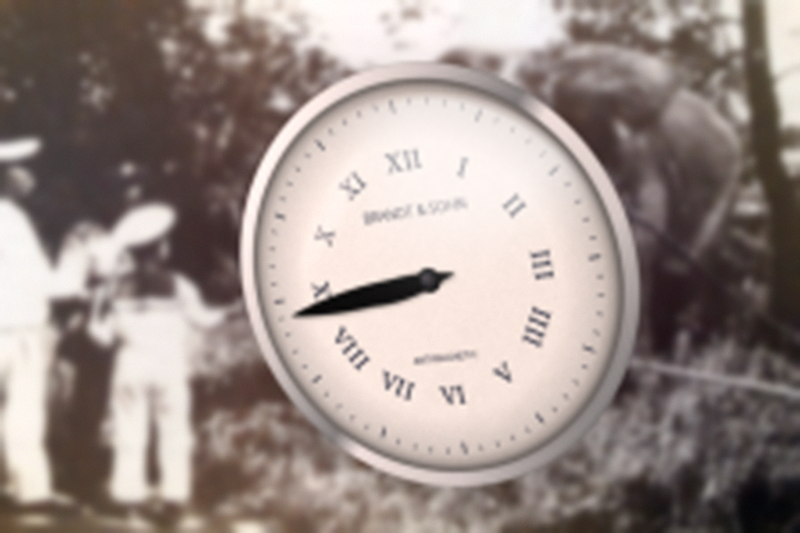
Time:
8h44
